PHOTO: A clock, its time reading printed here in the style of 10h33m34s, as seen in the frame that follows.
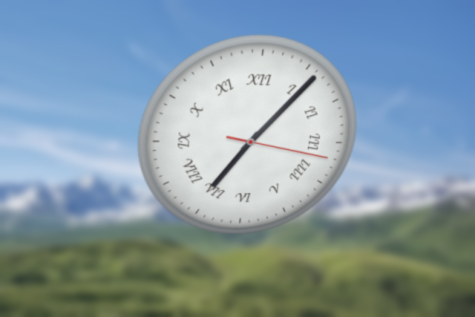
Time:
7h06m17s
